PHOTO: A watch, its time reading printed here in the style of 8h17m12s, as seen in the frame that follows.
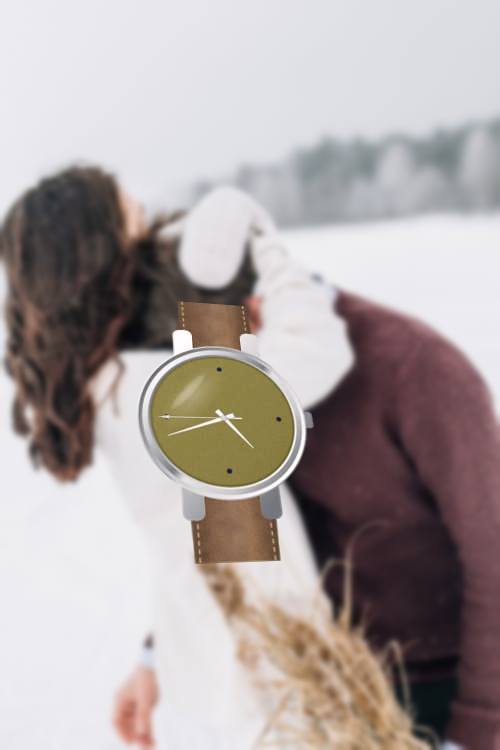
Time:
4h41m45s
